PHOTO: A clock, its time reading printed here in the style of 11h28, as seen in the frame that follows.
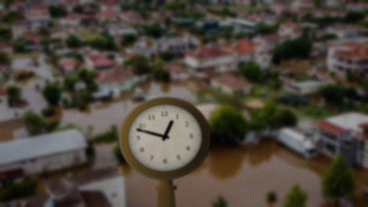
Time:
12h48
